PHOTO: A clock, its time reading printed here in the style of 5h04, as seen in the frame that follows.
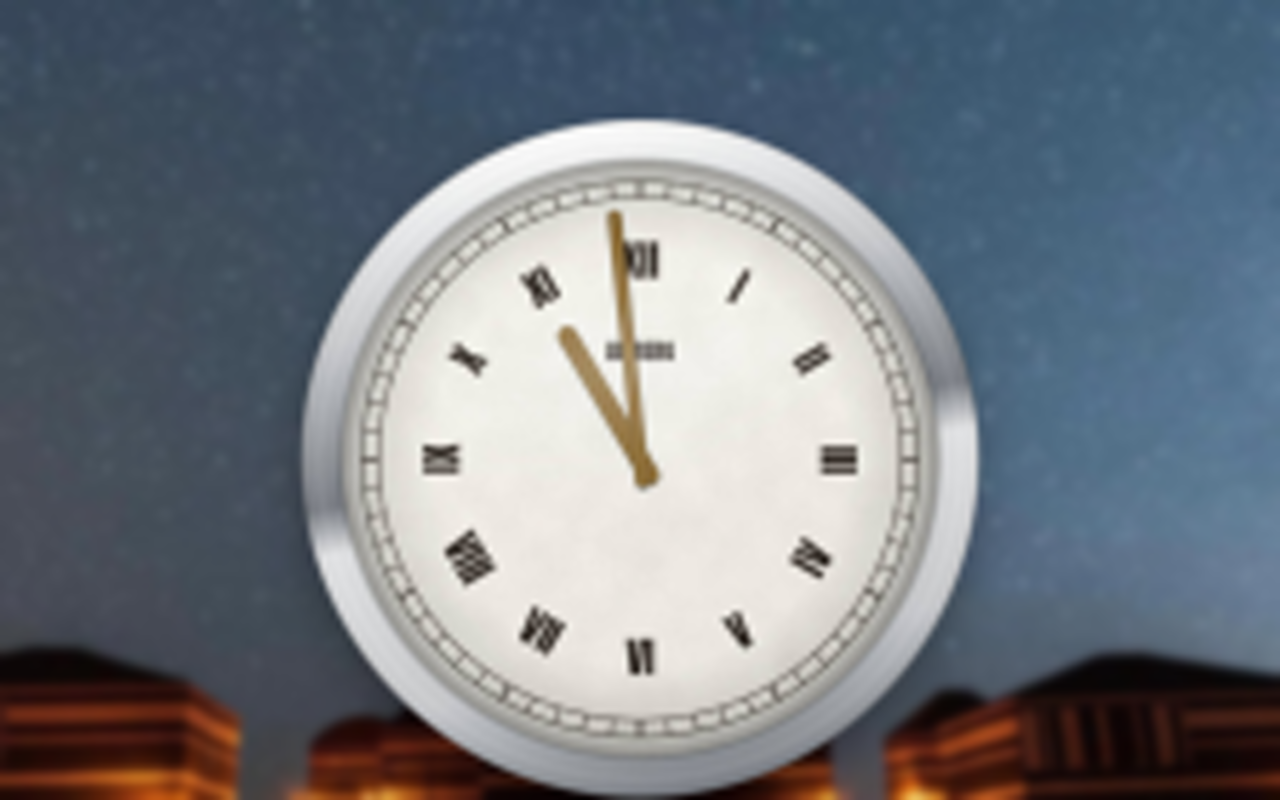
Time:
10h59
